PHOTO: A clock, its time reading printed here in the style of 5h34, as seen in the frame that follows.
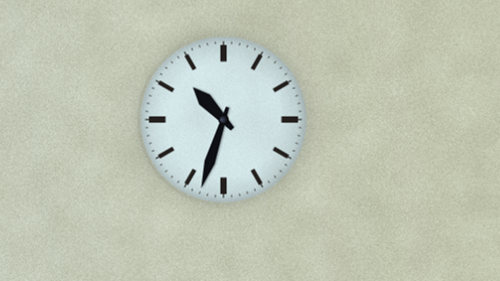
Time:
10h33
